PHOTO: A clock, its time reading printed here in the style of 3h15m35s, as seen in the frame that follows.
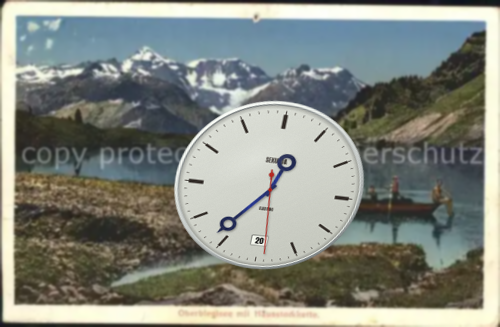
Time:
12h36m29s
